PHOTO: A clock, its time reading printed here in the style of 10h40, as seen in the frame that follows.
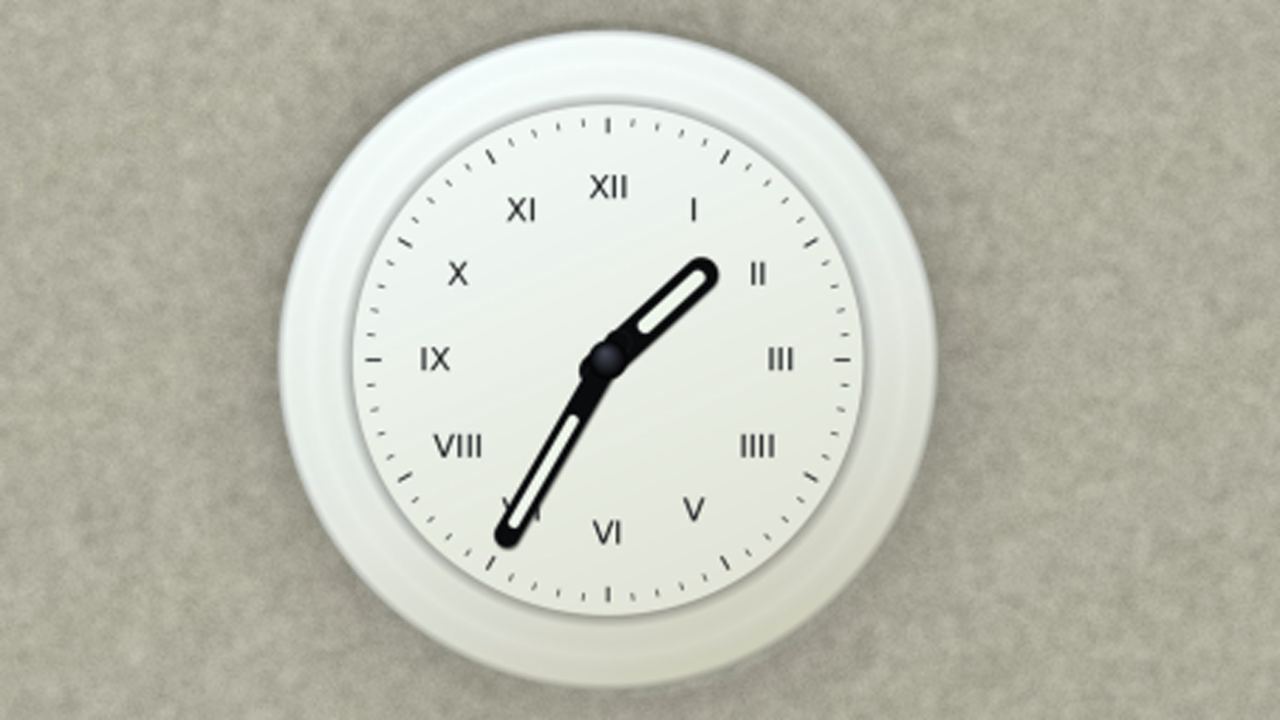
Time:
1h35
